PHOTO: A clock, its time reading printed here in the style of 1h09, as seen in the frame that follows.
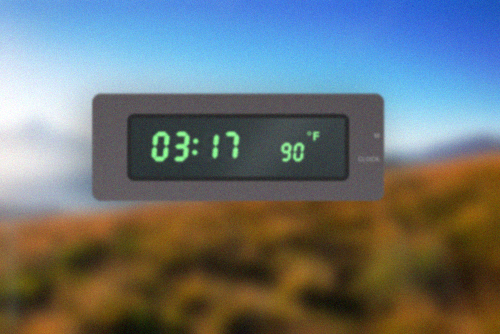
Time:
3h17
